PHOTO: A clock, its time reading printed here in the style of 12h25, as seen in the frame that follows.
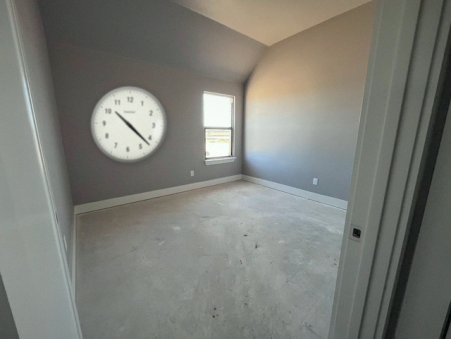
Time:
10h22
